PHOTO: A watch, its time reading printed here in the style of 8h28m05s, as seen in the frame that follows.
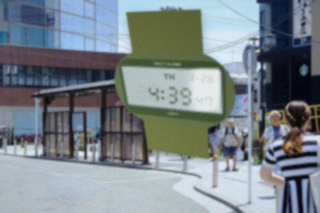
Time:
4h39m47s
